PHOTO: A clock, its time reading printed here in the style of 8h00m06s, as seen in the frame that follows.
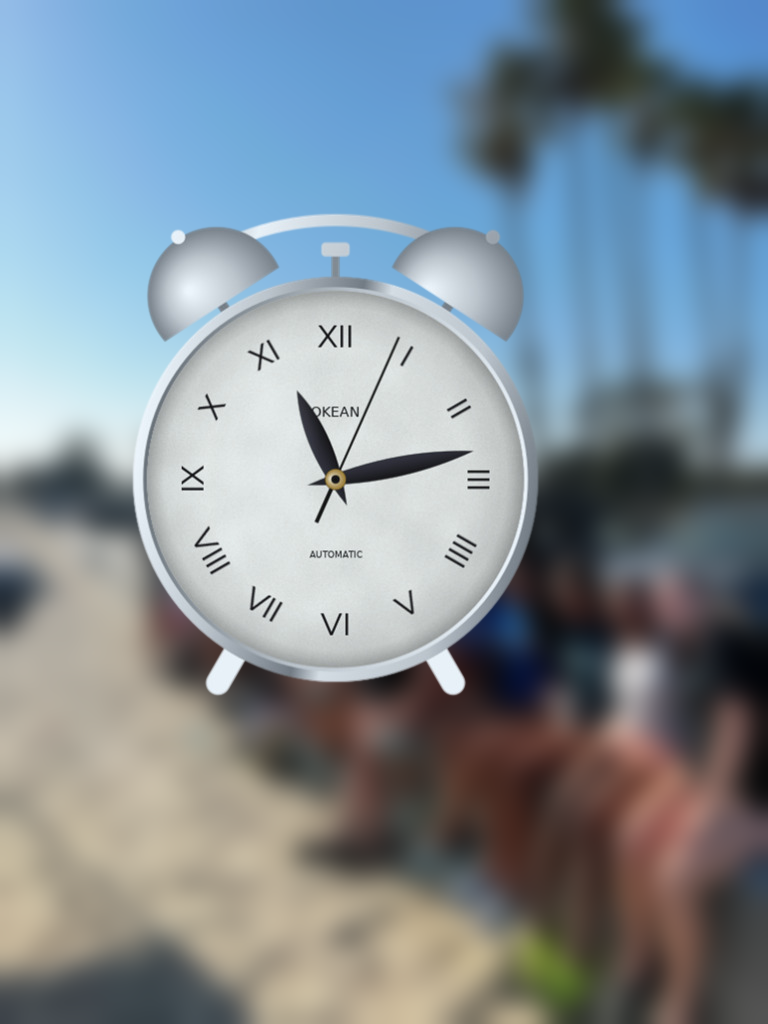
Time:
11h13m04s
